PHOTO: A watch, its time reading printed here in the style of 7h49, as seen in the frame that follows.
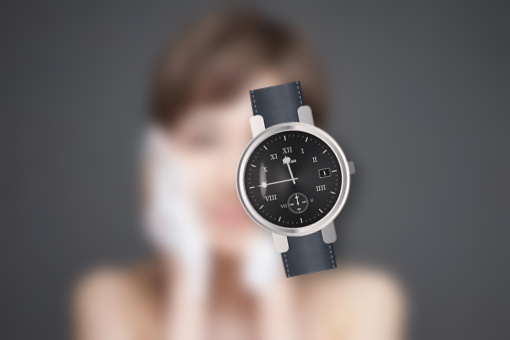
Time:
11h45
